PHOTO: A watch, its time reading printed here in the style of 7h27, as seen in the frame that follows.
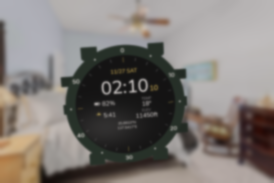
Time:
2h10
